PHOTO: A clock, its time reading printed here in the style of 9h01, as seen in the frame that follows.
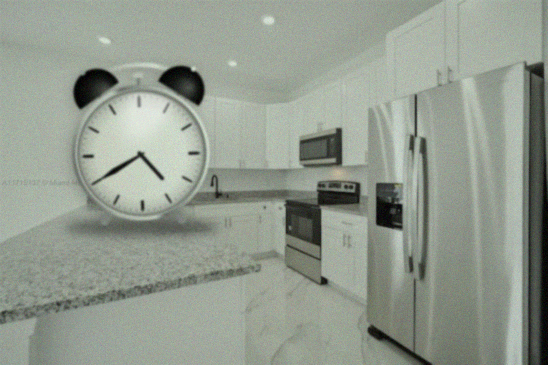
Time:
4h40
